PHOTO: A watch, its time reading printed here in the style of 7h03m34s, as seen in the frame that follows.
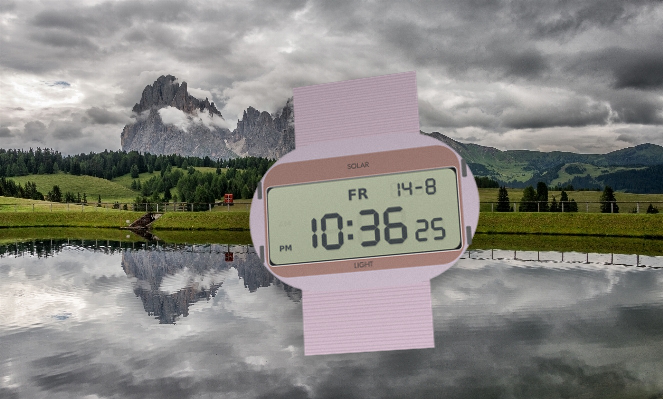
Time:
10h36m25s
